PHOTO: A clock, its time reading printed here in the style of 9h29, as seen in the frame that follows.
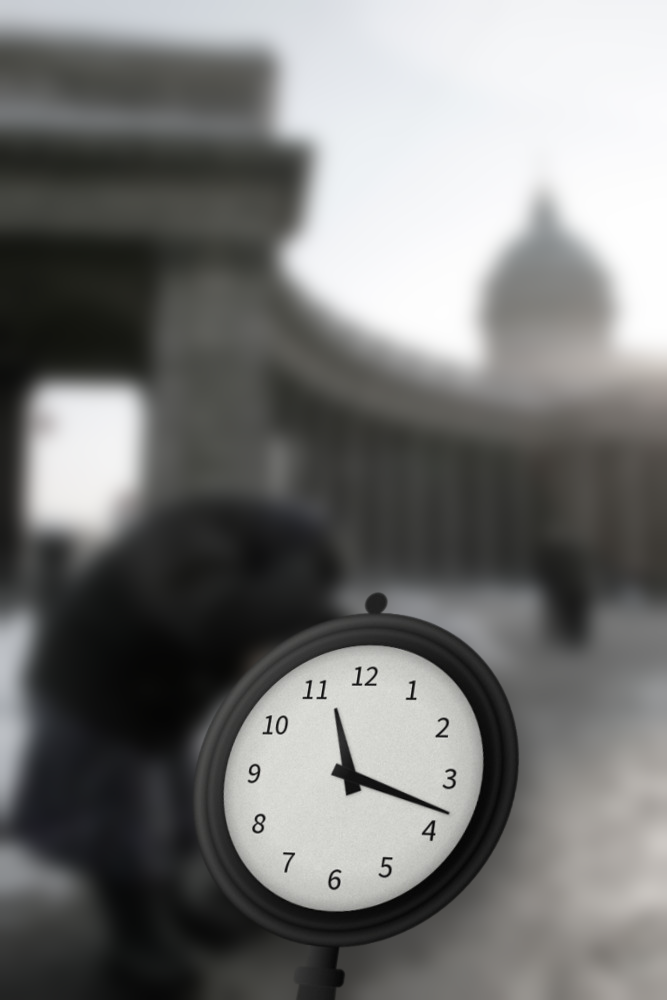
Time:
11h18
